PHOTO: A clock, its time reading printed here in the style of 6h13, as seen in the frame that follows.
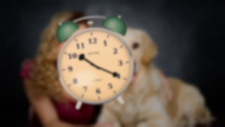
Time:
10h20
